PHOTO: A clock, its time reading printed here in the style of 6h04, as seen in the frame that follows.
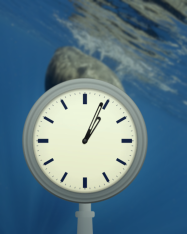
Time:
1h04
